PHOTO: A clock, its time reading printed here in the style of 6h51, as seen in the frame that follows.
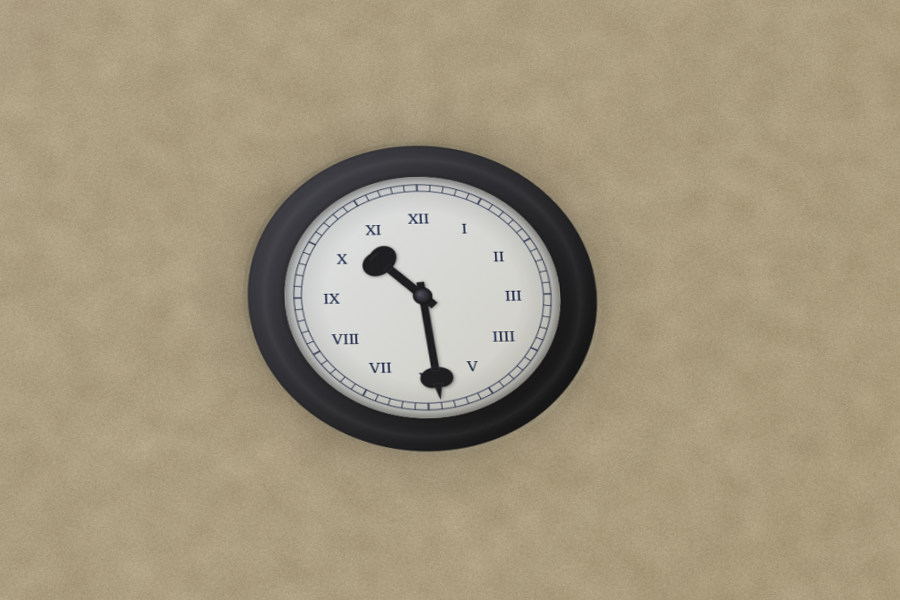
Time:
10h29
